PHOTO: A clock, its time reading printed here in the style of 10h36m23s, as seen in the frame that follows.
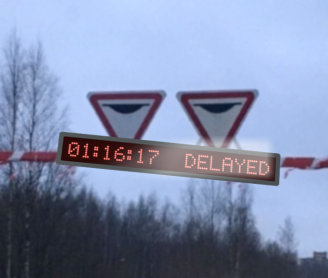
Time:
1h16m17s
